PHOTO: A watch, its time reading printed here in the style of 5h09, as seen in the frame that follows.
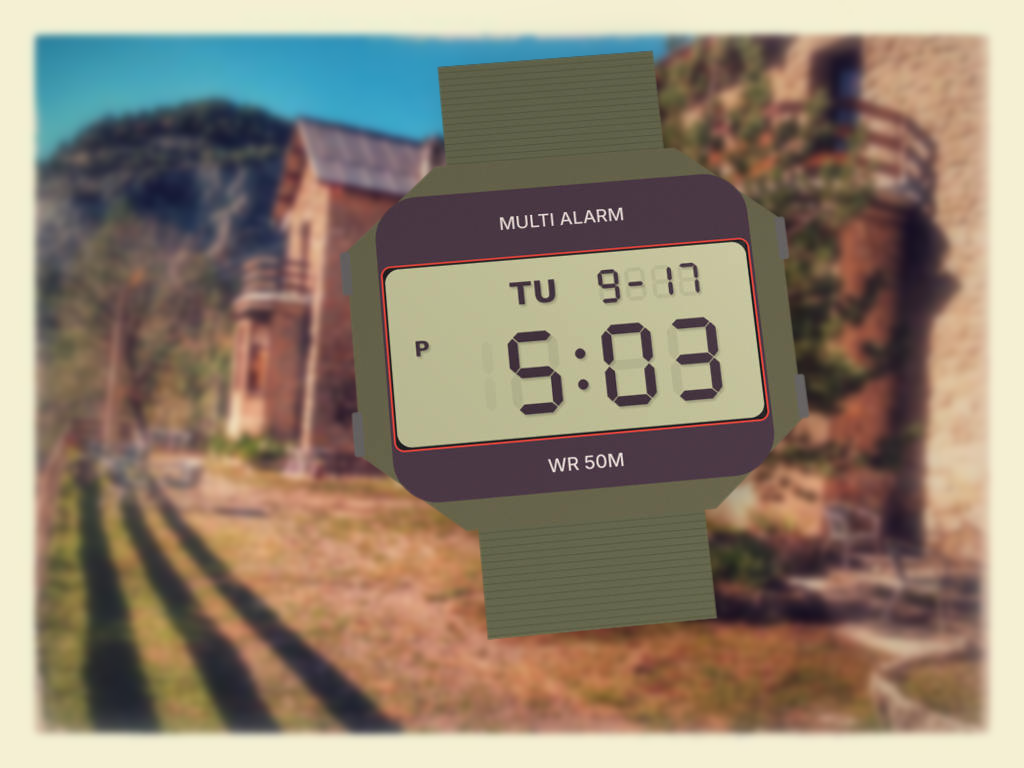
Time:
5h03
